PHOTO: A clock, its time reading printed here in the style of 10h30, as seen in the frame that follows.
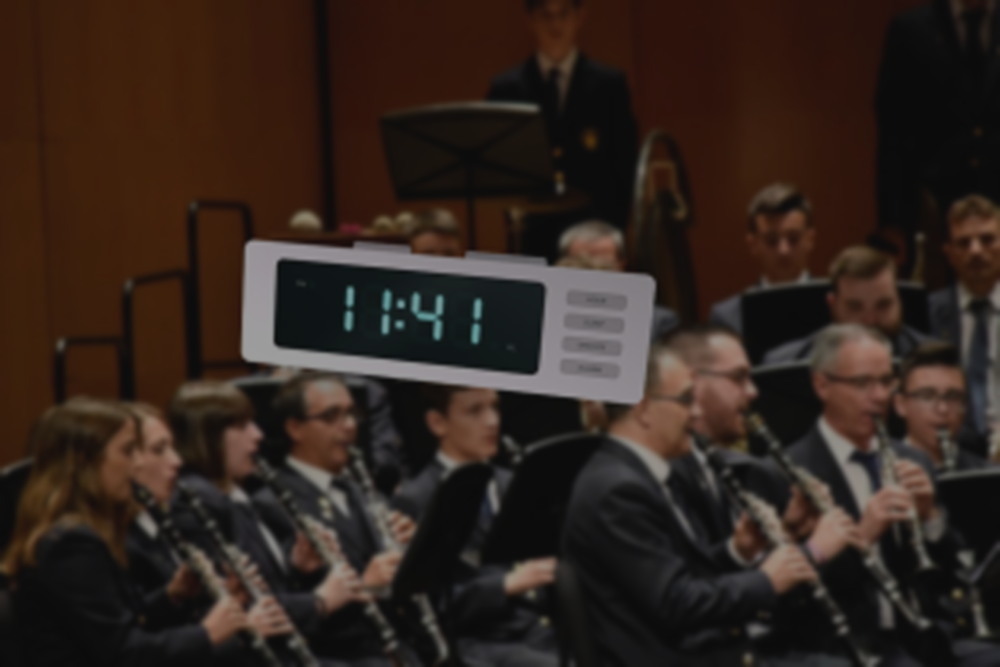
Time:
11h41
